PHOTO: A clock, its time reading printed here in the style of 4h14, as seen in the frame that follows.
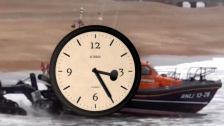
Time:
3h25
